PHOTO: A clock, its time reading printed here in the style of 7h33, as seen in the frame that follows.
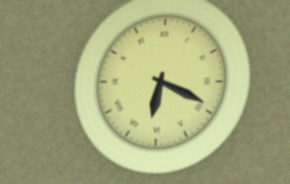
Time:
6h19
